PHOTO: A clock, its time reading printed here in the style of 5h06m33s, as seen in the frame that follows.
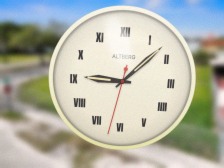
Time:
9h07m32s
